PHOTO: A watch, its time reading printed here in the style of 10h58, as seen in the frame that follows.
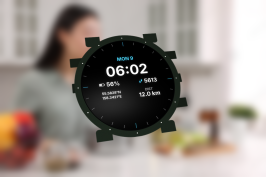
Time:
6h02
